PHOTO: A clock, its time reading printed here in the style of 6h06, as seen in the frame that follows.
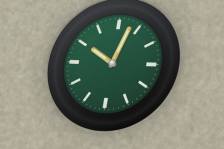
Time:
10h03
